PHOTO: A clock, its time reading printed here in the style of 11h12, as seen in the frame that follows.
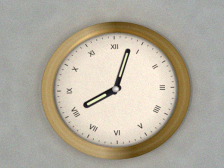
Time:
8h03
